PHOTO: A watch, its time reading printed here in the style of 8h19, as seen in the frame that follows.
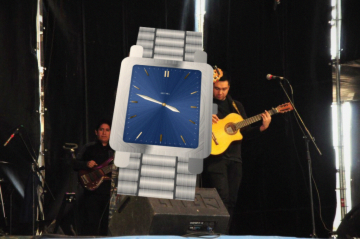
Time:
3h48
